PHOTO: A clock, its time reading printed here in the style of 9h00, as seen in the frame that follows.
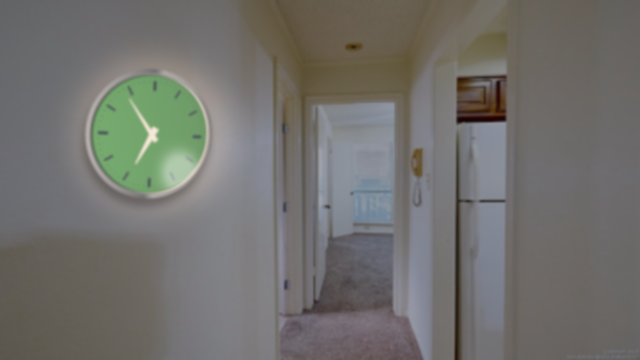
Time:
6h54
